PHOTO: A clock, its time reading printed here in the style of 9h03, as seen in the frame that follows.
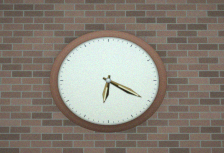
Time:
6h20
